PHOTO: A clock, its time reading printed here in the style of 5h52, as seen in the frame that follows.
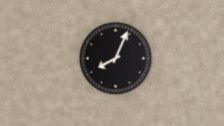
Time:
8h04
